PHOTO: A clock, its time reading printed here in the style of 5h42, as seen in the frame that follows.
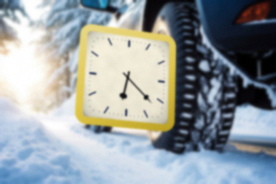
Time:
6h22
